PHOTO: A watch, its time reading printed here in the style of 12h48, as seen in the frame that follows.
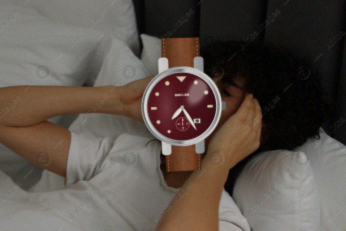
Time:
7h25
